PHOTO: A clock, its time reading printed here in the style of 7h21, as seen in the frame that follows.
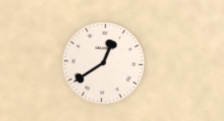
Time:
12h39
